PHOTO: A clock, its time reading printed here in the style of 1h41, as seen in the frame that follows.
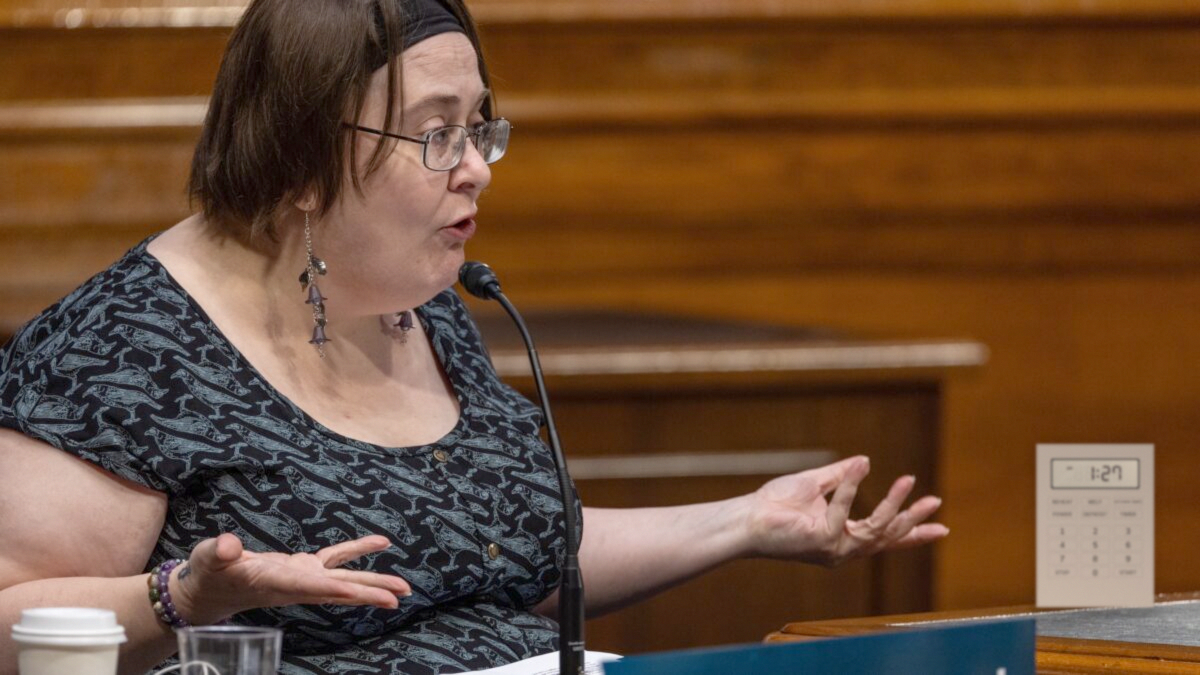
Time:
1h27
